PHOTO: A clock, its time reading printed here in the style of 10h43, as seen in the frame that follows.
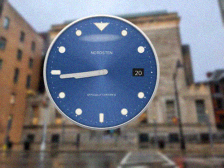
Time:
8h44
